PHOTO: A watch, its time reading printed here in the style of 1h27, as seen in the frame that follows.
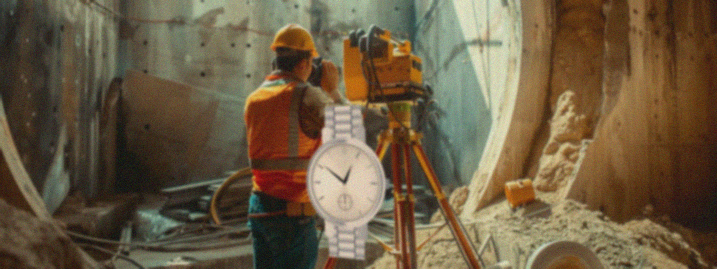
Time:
12h51
